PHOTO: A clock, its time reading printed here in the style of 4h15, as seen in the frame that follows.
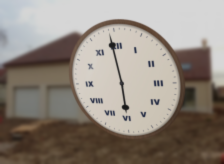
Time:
5h59
